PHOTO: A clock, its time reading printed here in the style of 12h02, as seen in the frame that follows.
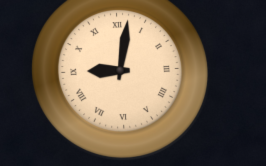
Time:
9h02
